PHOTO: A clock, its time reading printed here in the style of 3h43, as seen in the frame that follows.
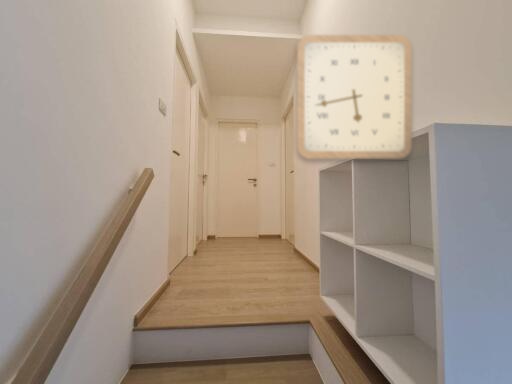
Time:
5h43
